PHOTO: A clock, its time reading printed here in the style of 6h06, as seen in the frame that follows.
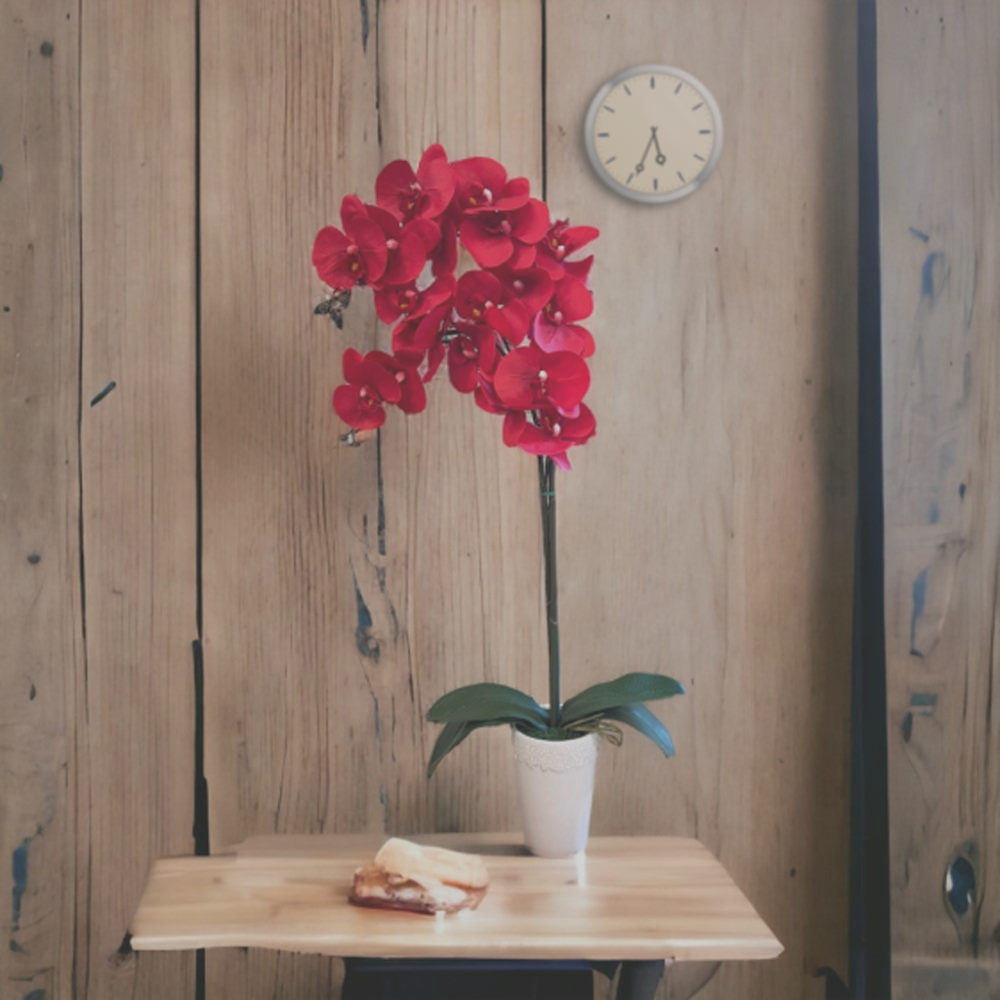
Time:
5h34
